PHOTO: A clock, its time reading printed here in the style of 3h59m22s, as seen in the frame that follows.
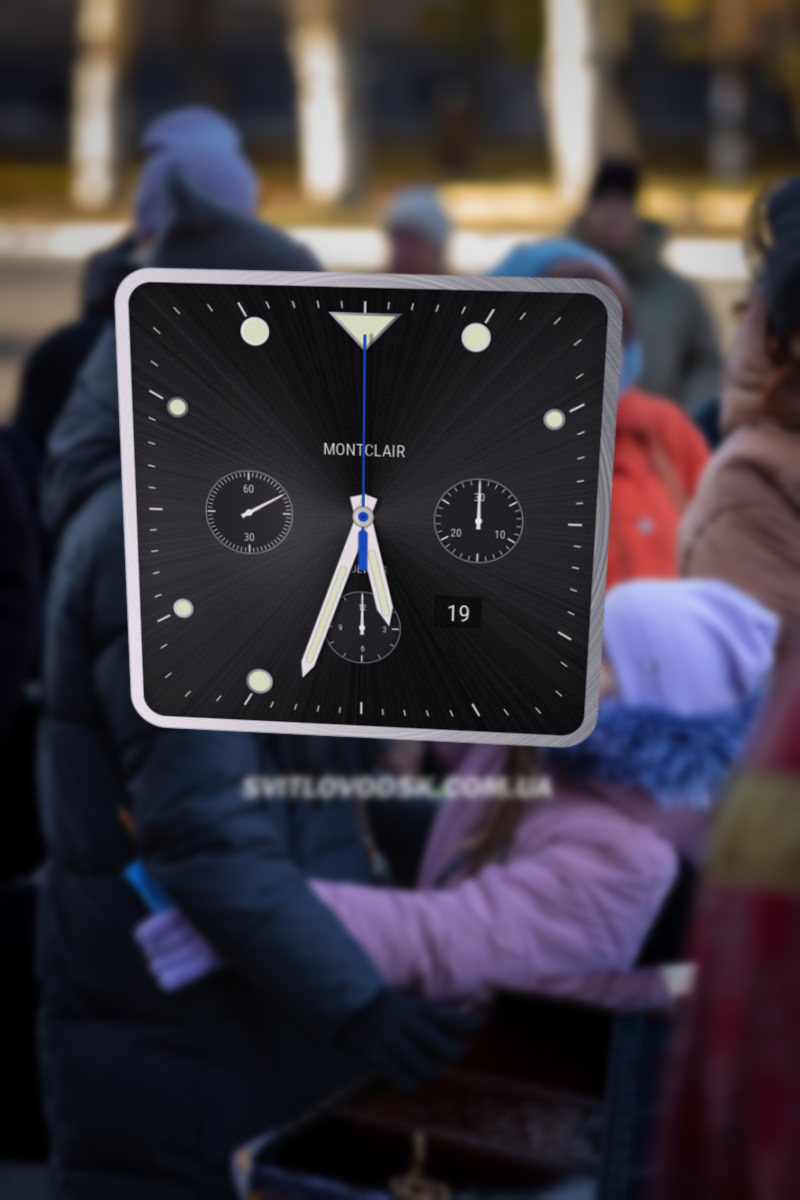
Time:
5h33m10s
